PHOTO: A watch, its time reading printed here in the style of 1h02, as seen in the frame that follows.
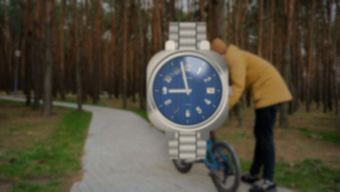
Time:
8h58
